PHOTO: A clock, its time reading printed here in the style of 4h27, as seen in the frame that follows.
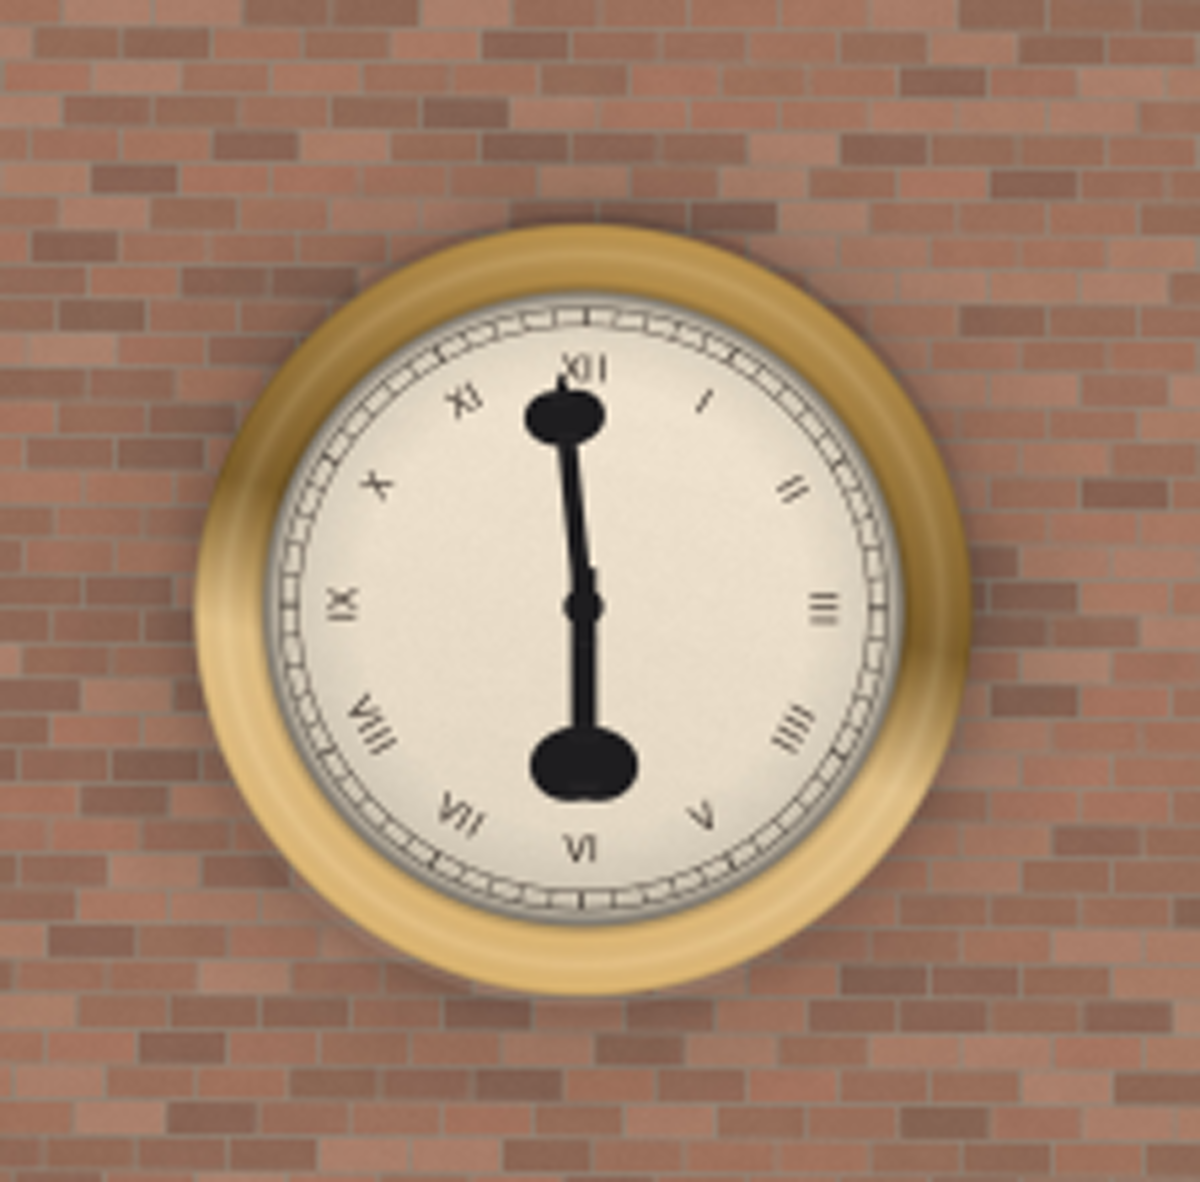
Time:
5h59
